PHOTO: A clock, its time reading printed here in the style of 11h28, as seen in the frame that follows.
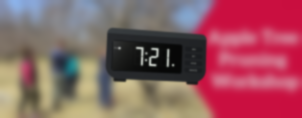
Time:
7h21
